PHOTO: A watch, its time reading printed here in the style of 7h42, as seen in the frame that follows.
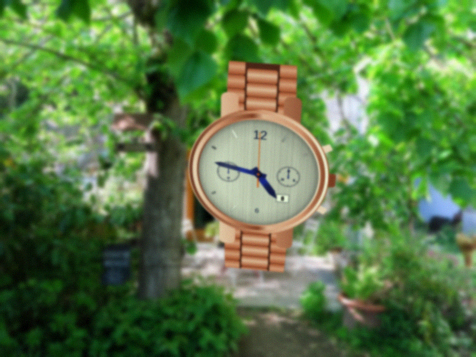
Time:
4h47
